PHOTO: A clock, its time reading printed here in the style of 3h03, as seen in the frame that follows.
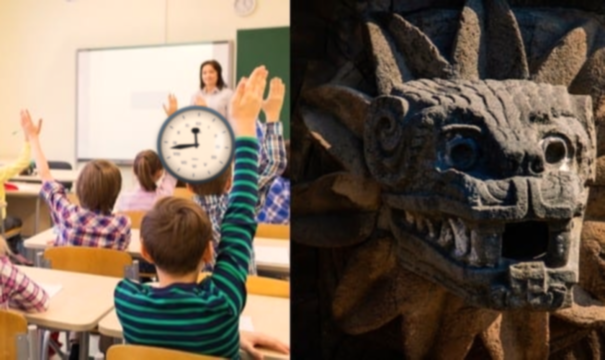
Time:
11h43
